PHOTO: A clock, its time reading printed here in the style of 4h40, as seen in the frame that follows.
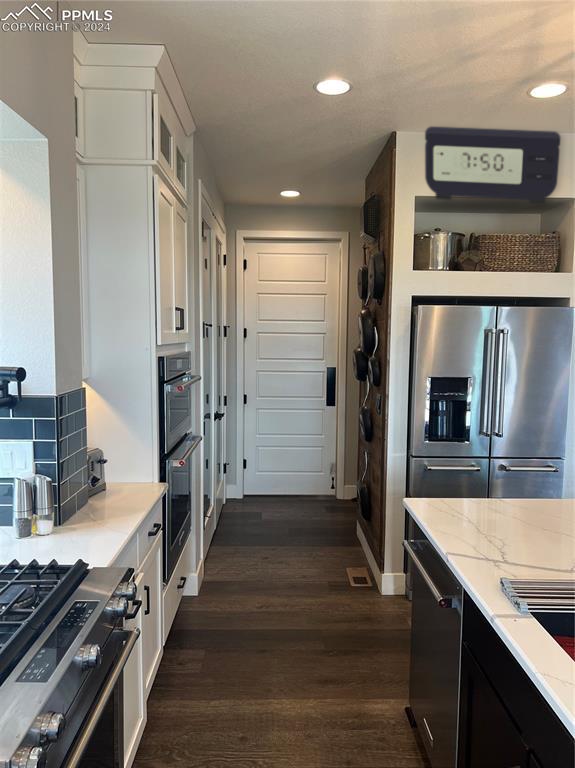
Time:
7h50
